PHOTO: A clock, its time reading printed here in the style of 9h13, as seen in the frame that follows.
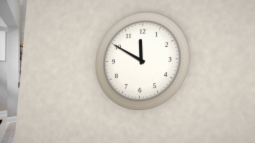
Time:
11h50
